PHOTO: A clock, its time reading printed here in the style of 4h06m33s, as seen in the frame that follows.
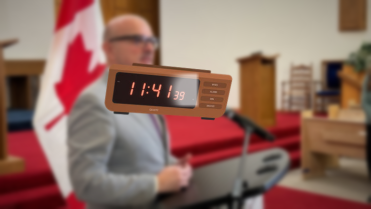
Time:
11h41m39s
